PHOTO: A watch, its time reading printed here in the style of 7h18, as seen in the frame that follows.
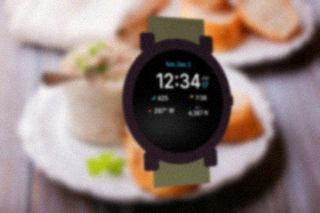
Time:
12h34
